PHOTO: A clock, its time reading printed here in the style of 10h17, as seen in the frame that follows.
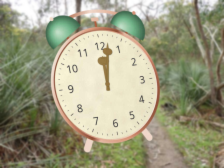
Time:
12h02
